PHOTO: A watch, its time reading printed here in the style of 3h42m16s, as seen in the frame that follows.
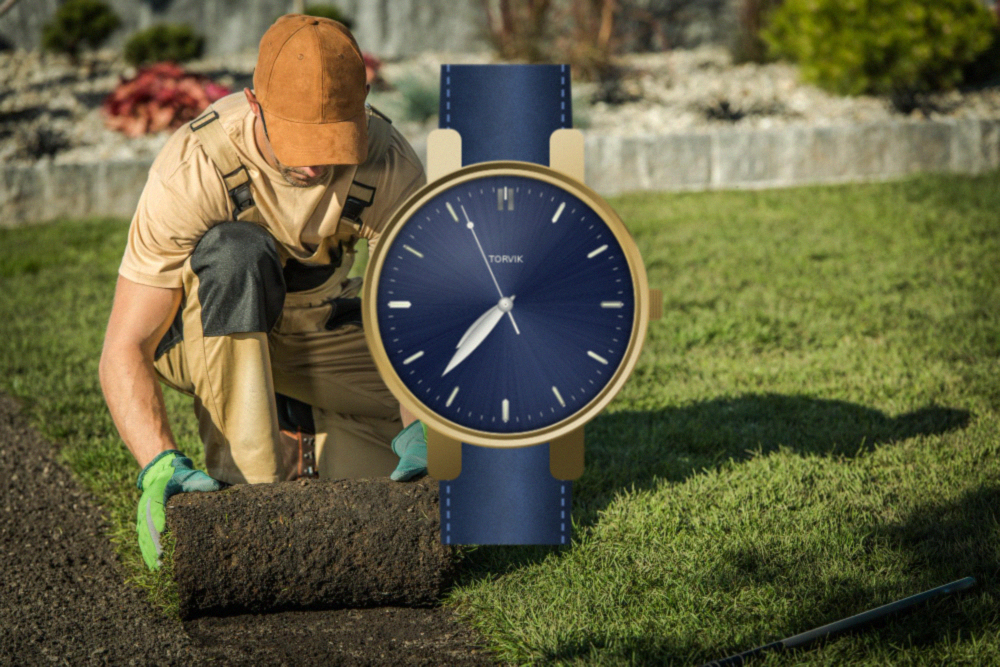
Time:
7h36m56s
